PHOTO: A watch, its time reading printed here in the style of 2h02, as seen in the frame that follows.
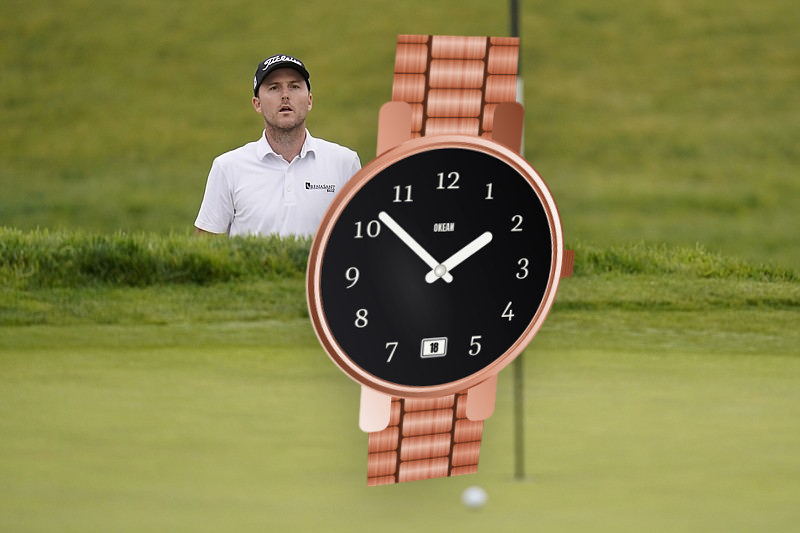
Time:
1h52
